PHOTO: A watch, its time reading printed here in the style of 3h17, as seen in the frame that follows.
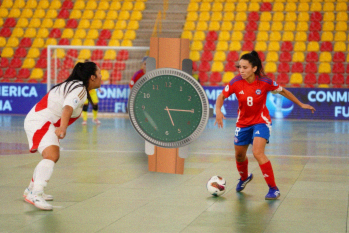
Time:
5h15
